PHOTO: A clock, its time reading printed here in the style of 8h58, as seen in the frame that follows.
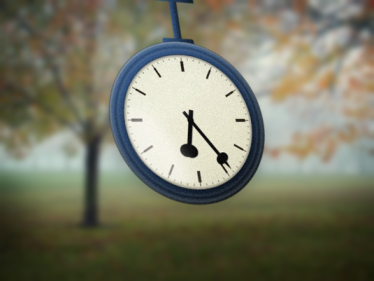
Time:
6h24
